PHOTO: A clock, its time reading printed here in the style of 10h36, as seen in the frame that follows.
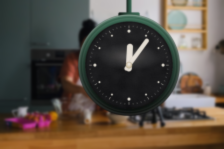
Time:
12h06
